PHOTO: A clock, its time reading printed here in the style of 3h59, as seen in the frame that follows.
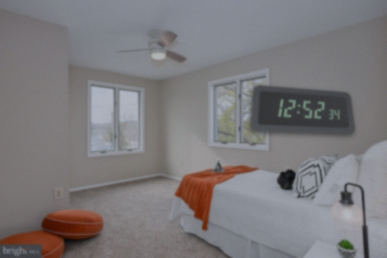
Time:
12h52
